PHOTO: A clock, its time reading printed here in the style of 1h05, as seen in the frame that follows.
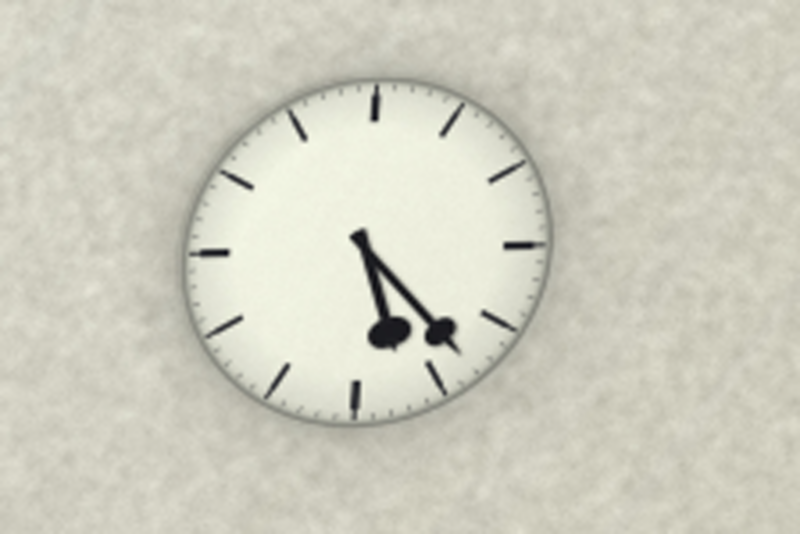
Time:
5h23
